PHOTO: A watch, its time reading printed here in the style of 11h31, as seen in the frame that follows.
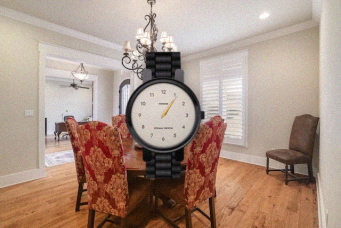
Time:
1h06
